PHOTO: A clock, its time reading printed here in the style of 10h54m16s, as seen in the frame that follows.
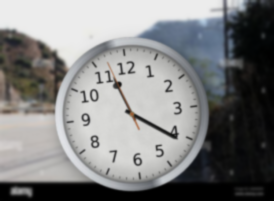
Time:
11h20m57s
